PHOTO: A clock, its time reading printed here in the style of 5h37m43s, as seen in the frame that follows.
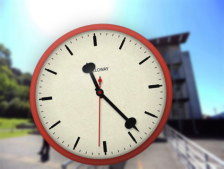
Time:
11h23m31s
